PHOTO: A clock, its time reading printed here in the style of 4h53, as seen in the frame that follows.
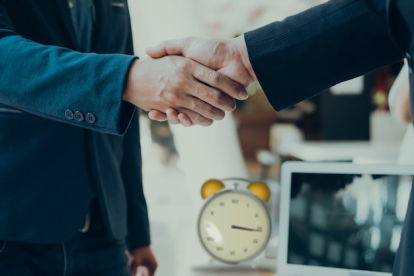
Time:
3h16
